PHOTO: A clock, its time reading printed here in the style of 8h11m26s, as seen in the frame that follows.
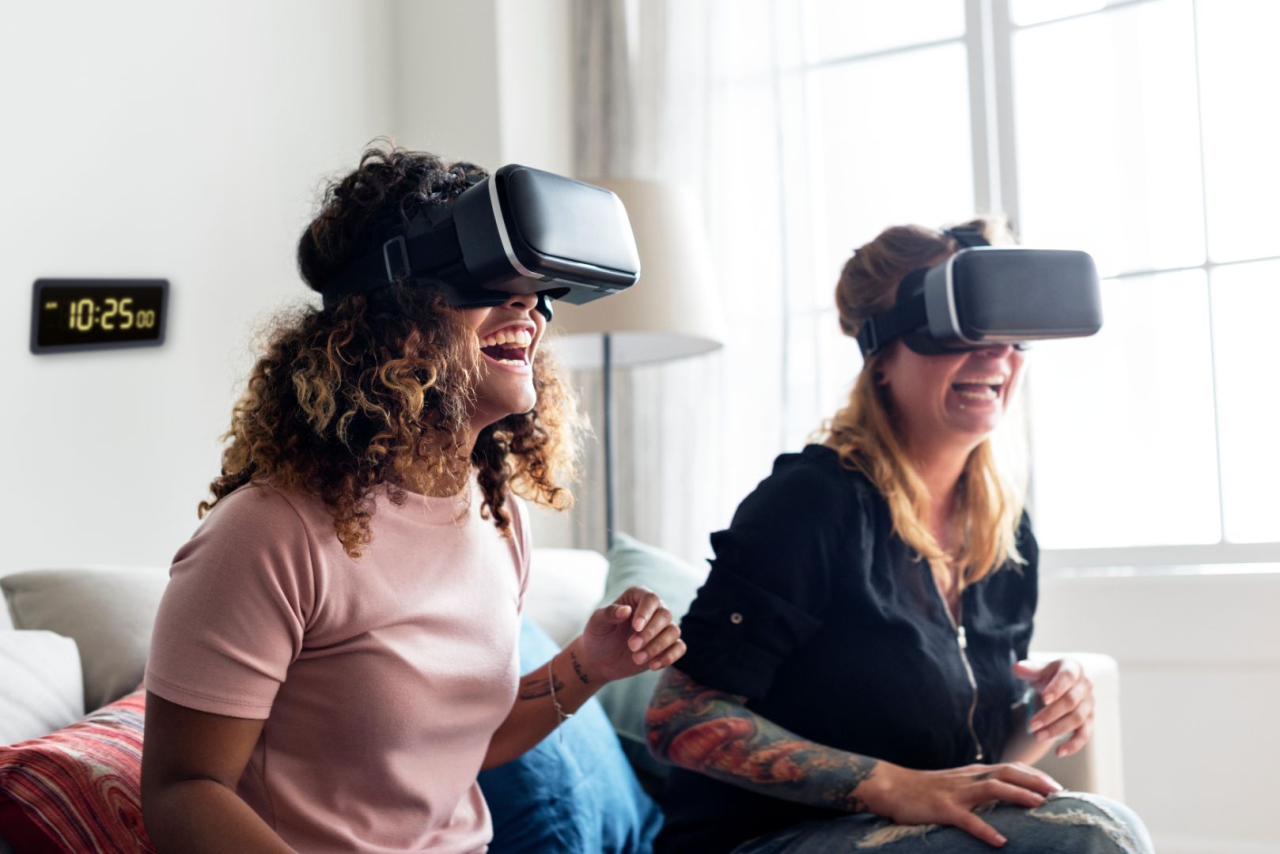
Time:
10h25m00s
